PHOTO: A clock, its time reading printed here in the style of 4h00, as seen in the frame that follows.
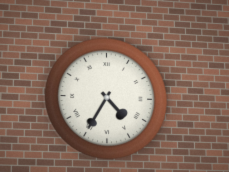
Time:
4h35
